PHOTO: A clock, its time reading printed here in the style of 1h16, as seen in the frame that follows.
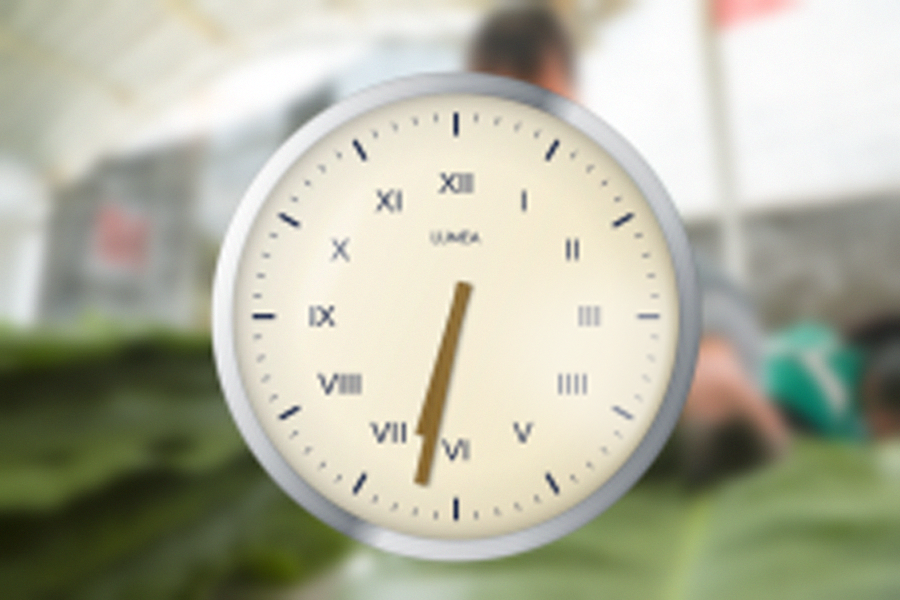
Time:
6h32
